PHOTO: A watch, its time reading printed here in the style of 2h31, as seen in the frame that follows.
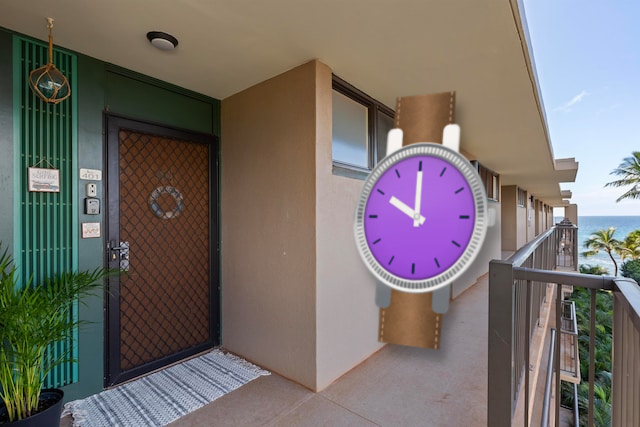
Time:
10h00
